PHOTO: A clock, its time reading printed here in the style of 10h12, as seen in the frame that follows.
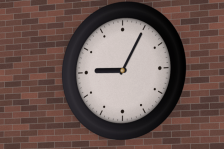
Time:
9h05
